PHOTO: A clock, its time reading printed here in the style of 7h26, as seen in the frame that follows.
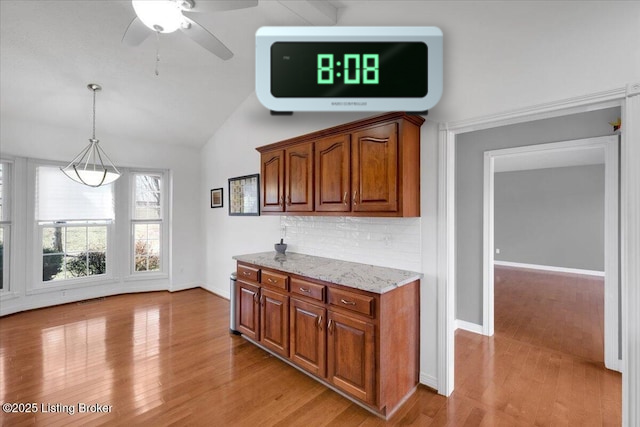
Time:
8h08
